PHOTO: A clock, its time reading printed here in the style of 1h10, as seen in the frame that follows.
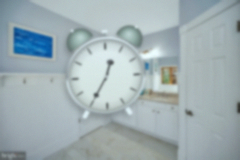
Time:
12h35
